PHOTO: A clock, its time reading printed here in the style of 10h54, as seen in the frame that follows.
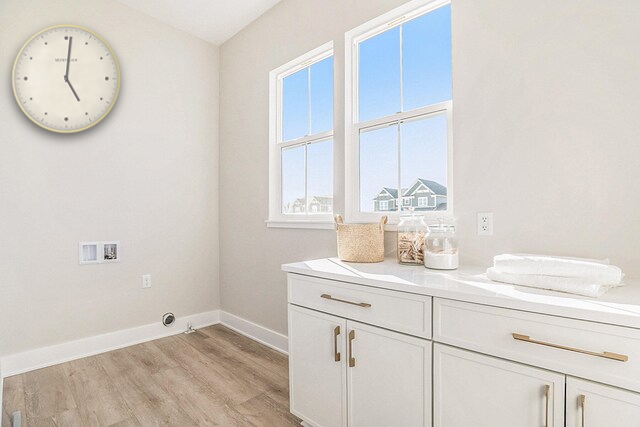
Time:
5h01
